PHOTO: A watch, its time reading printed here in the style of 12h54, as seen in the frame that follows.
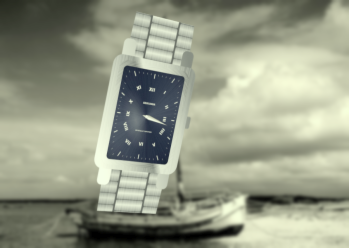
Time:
3h17
